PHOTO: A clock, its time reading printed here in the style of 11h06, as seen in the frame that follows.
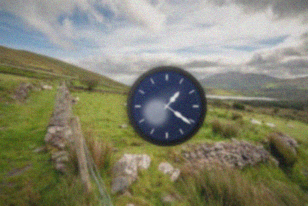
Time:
1h21
